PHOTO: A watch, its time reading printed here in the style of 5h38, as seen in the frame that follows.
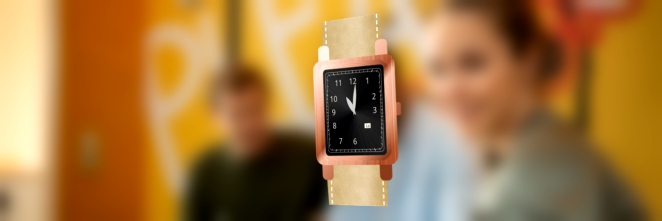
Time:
11h01
